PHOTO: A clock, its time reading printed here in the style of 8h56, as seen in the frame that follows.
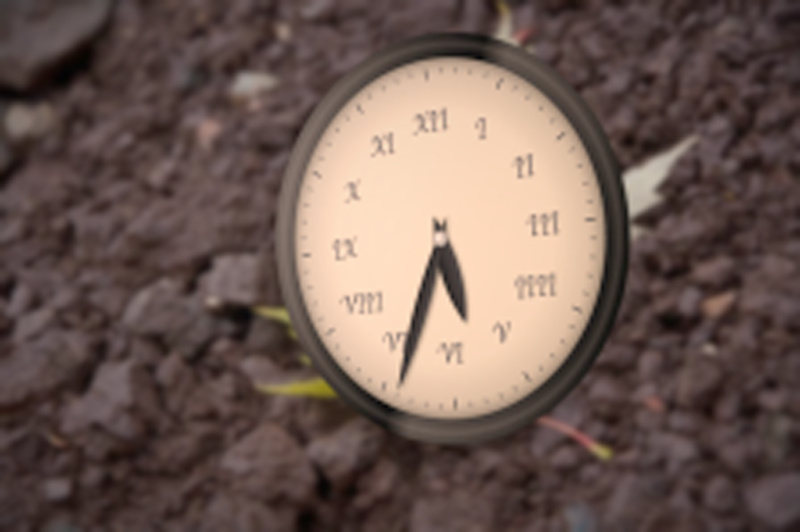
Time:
5h34
